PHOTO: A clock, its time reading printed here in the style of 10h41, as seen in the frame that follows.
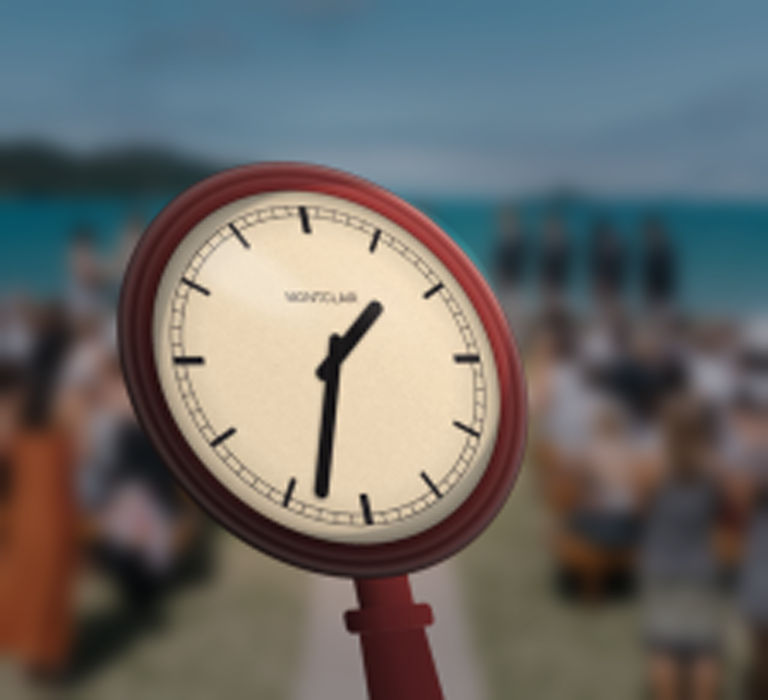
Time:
1h33
